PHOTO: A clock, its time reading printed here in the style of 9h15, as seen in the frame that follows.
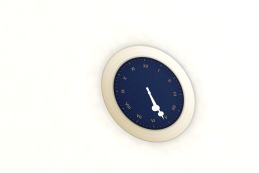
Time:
5h26
